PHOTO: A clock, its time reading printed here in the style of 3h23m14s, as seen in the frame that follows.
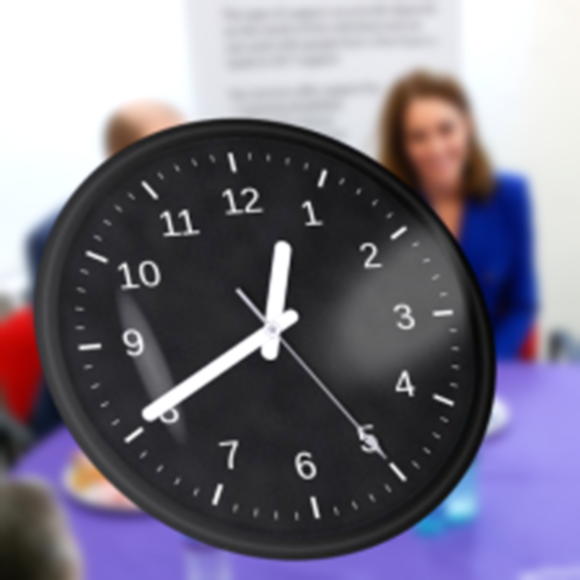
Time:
12h40m25s
